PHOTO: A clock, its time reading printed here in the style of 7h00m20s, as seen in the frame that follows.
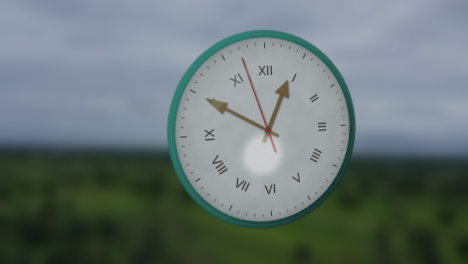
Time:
12h49m57s
